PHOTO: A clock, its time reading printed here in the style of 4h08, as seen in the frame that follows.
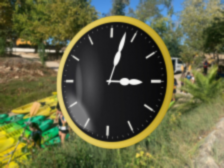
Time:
3h03
